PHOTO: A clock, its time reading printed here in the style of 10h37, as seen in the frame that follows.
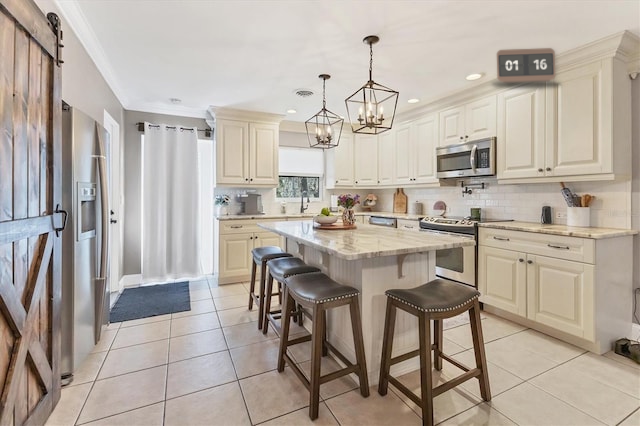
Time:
1h16
